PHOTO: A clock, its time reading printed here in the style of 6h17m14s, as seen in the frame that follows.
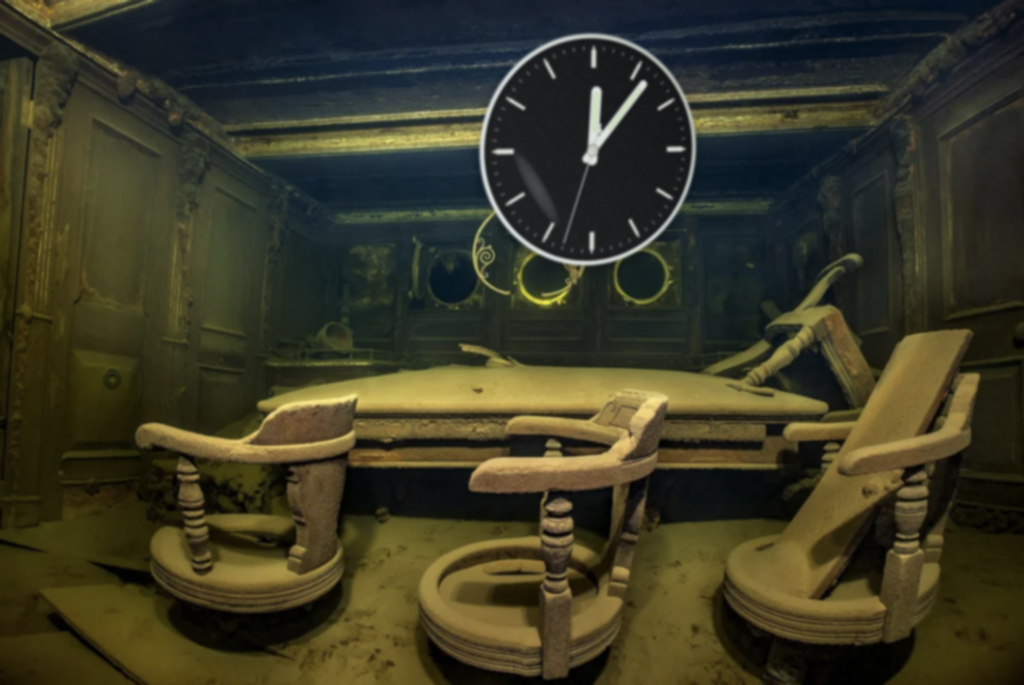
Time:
12h06m33s
